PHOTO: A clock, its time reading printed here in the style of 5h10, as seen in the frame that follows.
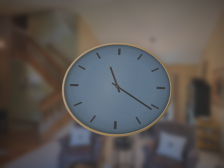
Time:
11h21
